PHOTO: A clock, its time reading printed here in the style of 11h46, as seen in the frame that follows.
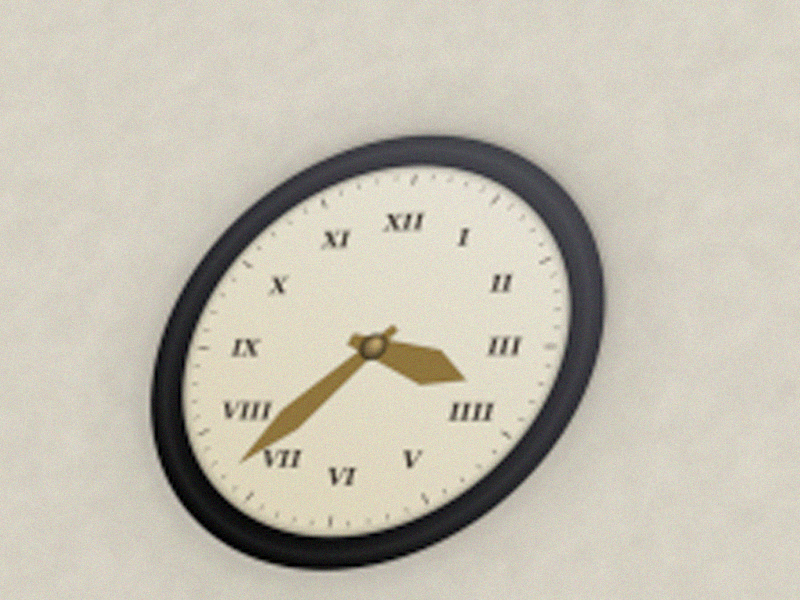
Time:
3h37
